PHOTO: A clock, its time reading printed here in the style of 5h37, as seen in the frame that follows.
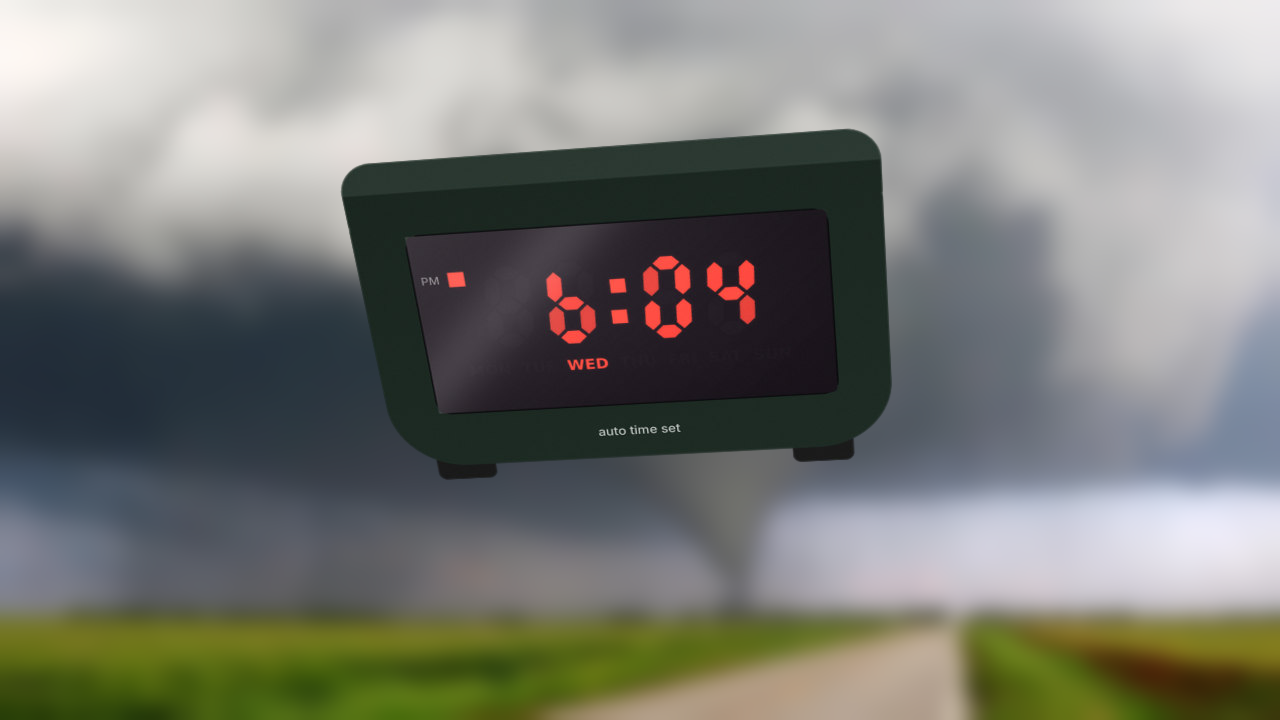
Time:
6h04
